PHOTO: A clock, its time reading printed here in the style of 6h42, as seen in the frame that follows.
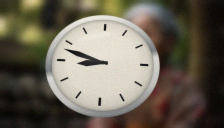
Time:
8h48
